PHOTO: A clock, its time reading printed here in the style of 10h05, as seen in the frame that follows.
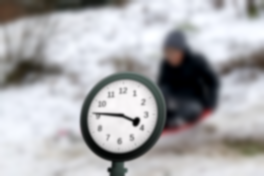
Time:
3h46
